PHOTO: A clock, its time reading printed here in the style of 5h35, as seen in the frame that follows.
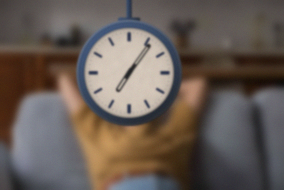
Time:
7h06
